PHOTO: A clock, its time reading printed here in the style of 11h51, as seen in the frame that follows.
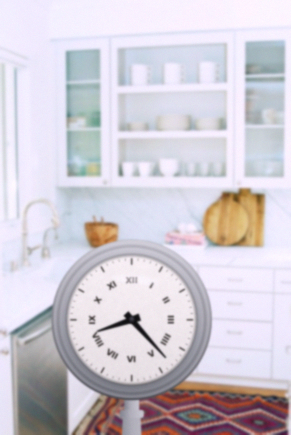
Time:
8h23
